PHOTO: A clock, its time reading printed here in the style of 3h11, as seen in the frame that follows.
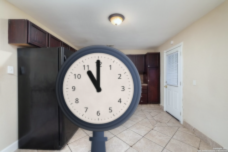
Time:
11h00
